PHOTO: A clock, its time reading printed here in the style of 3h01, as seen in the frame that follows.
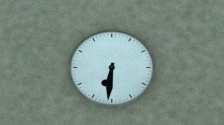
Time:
6h31
